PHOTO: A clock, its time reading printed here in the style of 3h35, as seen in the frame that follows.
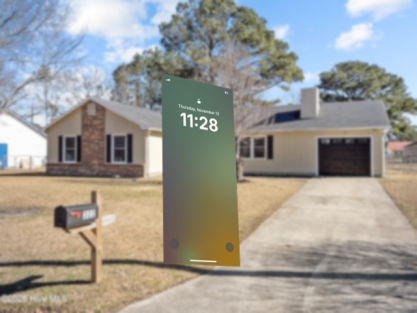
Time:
11h28
